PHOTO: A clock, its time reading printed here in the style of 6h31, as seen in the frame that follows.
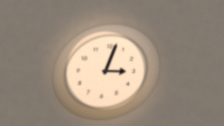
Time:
3h02
